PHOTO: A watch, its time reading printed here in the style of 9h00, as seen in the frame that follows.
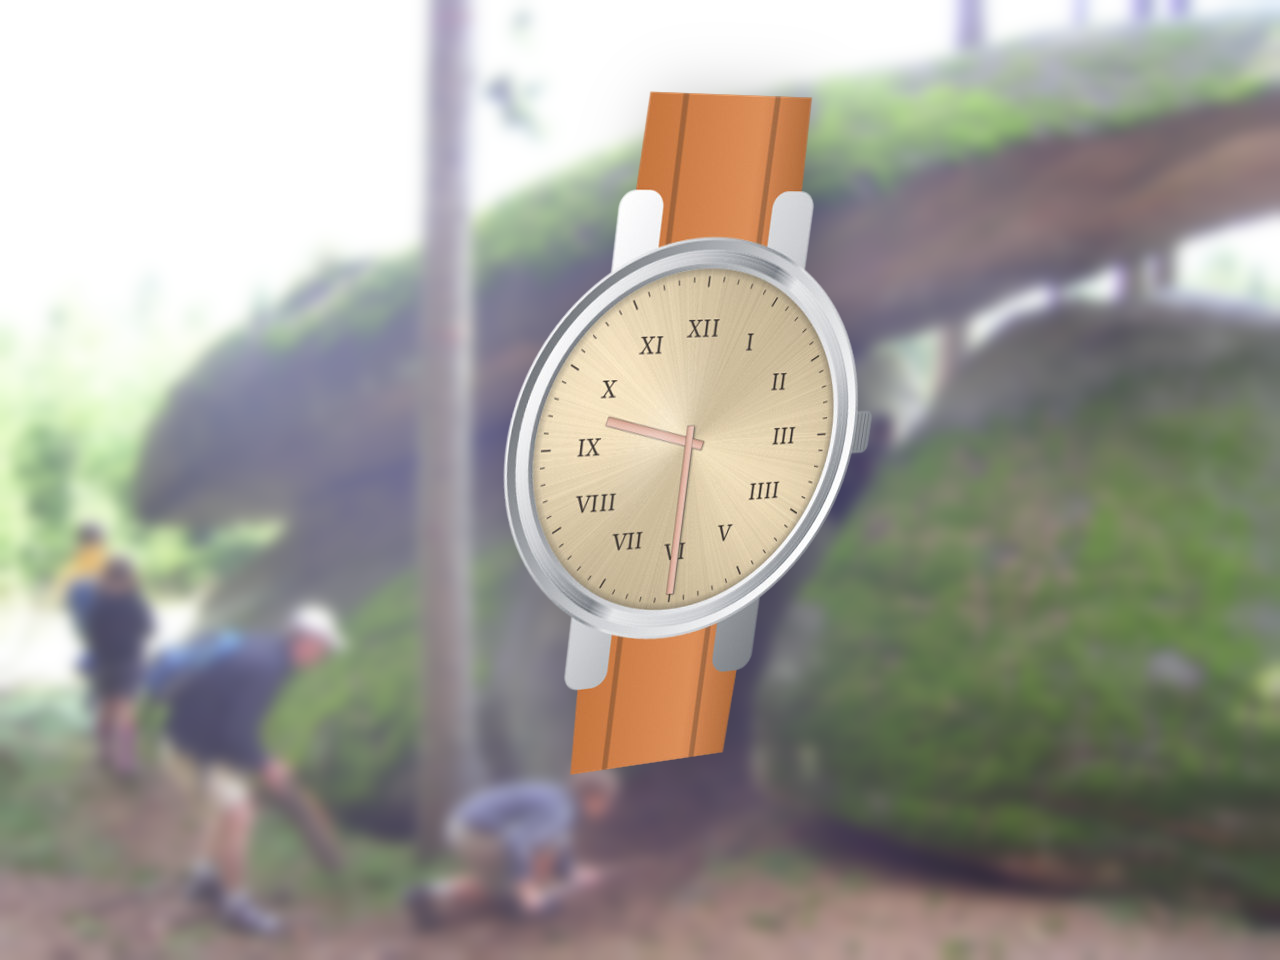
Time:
9h30
